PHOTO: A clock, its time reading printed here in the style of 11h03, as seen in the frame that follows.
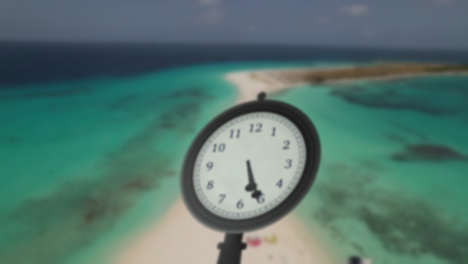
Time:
5h26
